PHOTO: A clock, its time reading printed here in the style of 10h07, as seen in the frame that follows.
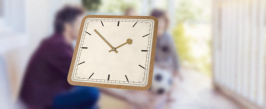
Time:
1h52
